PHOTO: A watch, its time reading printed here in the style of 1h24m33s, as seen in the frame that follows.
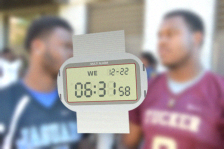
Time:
6h31m58s
